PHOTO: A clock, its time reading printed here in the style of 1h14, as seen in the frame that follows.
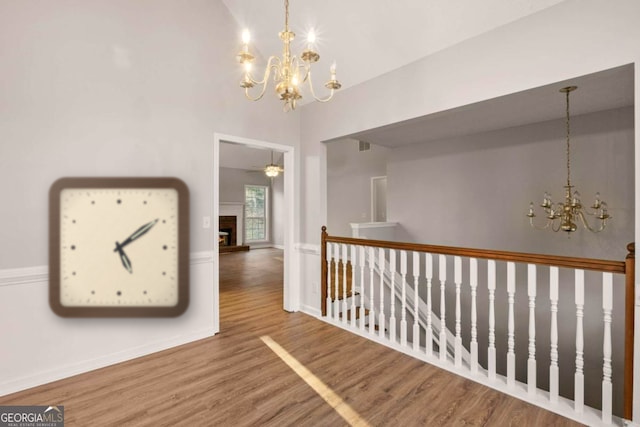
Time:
5h09
